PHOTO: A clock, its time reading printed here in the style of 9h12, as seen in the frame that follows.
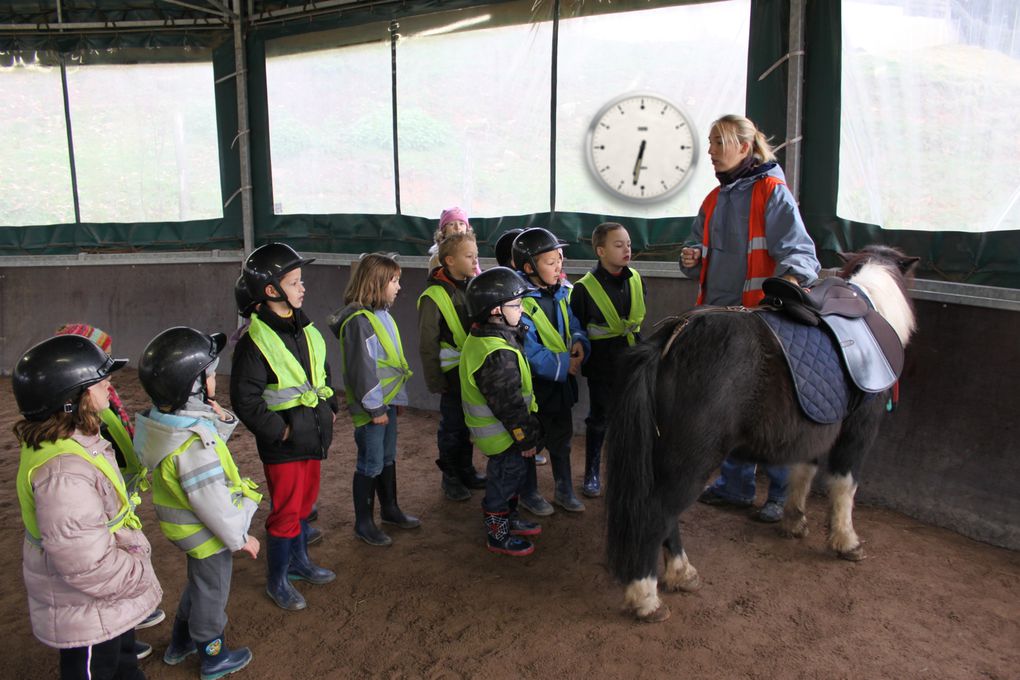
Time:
6h32
